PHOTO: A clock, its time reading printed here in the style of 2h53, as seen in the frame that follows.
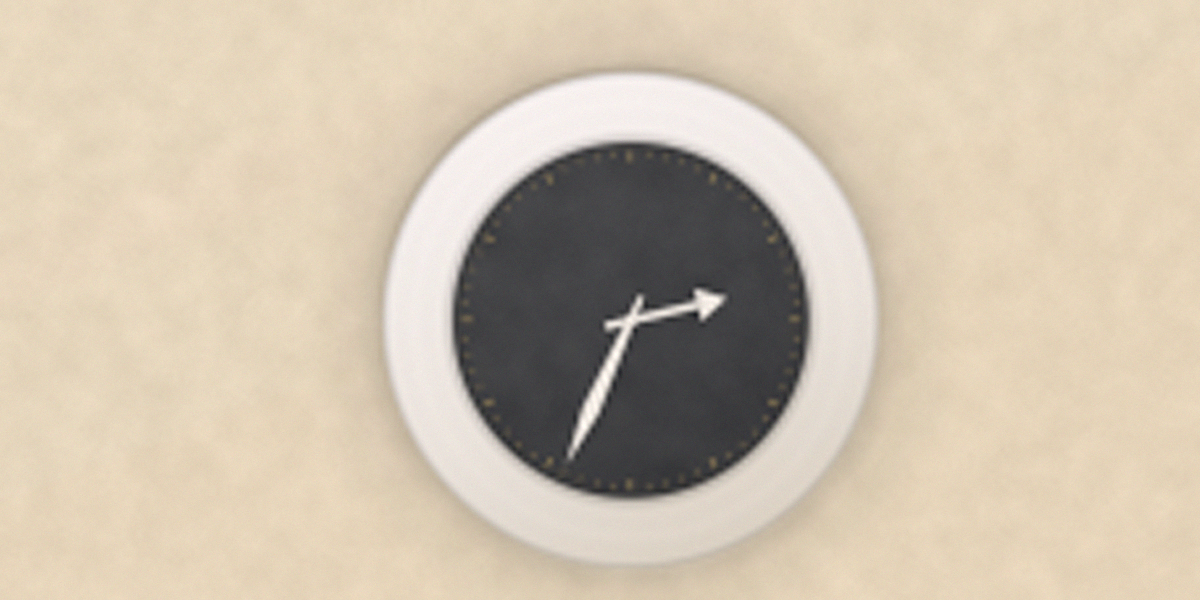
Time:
2h34
